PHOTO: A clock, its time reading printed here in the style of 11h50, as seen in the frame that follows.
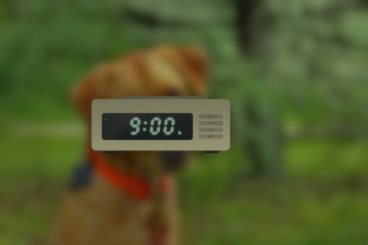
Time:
9h00
